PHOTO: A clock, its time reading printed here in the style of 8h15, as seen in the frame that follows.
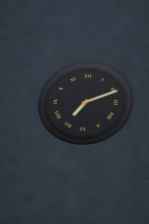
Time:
7h11
